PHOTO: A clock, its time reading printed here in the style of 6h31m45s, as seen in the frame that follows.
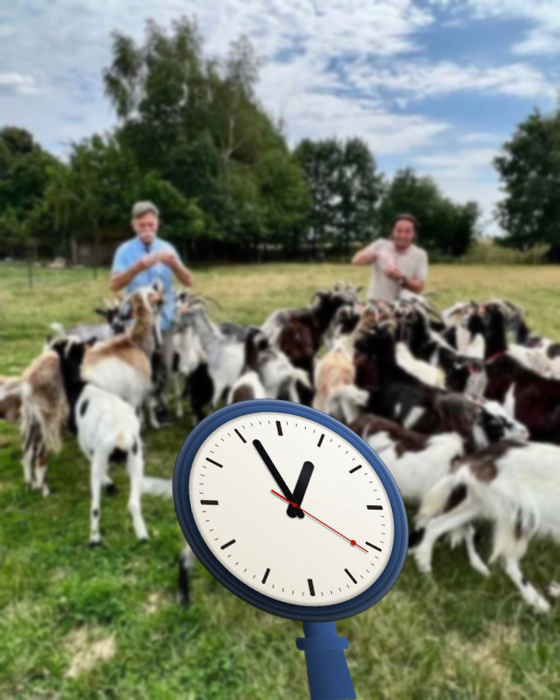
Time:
12h56m21s
